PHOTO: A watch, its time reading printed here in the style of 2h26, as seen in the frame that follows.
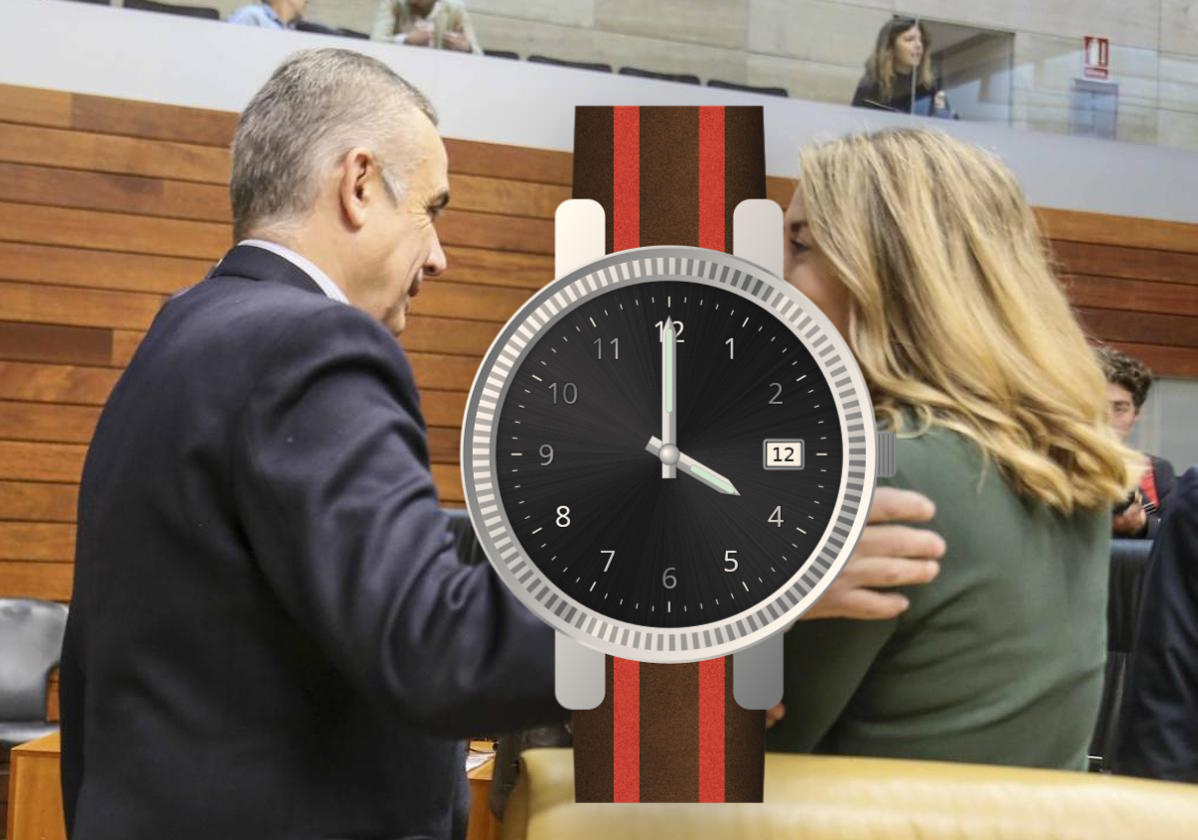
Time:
4h00
